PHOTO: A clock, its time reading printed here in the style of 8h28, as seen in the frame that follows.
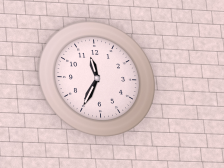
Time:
11h35
